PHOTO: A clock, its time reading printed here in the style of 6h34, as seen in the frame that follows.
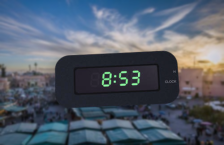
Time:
8h53
